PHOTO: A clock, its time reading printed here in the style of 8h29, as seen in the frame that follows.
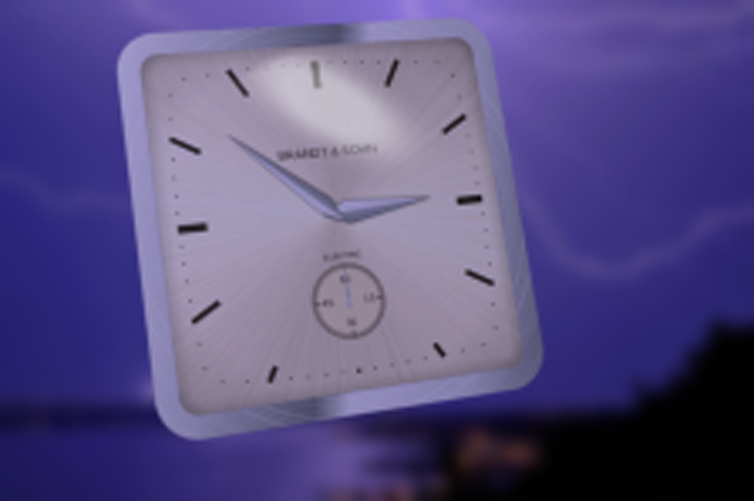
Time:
2h52
